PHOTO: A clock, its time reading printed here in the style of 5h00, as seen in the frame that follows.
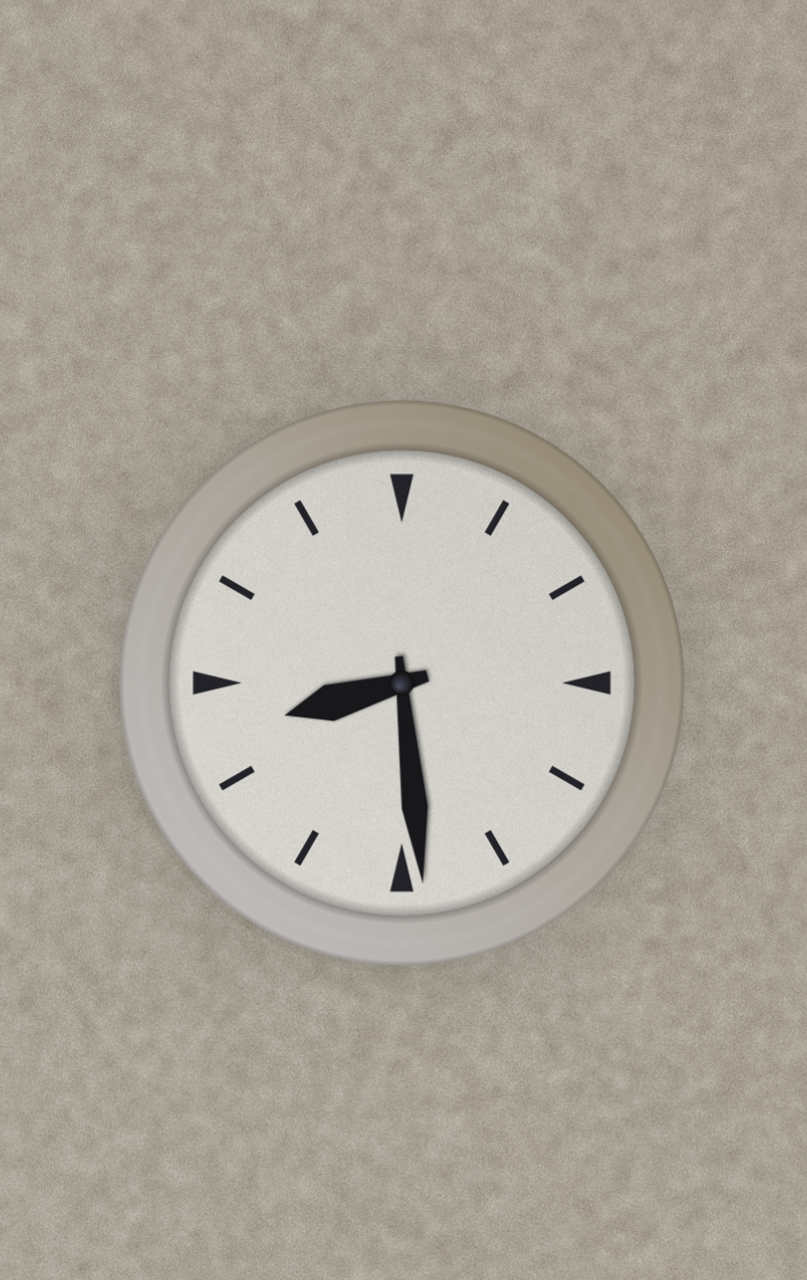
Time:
8h29
